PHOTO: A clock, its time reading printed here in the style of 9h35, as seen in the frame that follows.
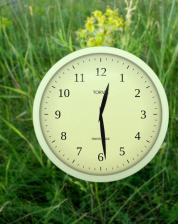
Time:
12h29
